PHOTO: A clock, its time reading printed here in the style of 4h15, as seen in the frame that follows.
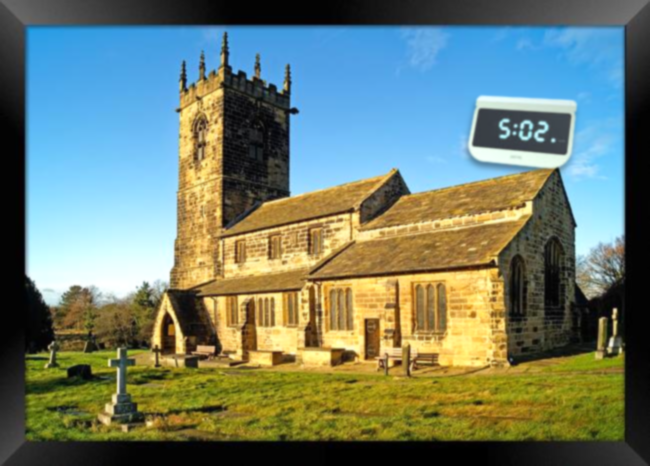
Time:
5h02
